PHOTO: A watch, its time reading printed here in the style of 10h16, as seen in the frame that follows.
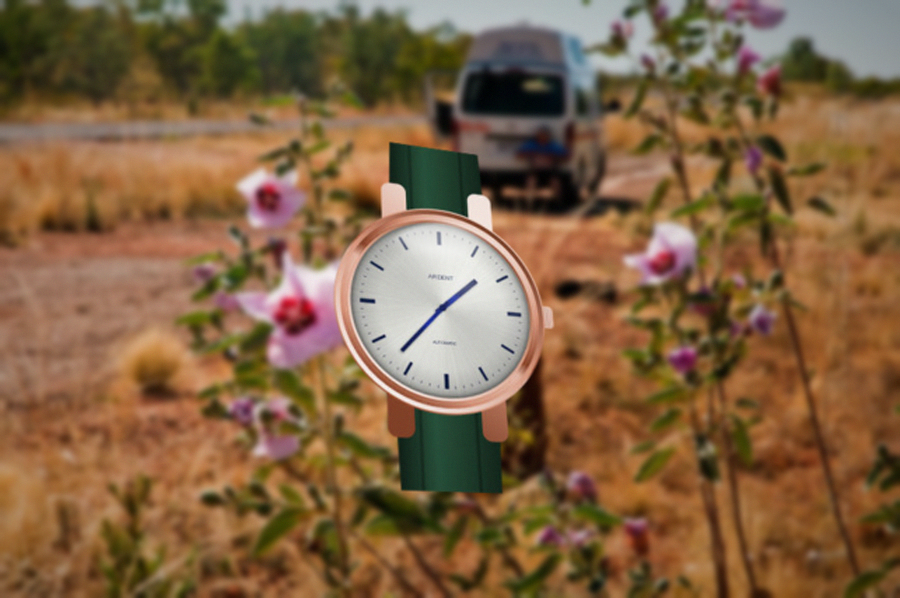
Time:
1h37
